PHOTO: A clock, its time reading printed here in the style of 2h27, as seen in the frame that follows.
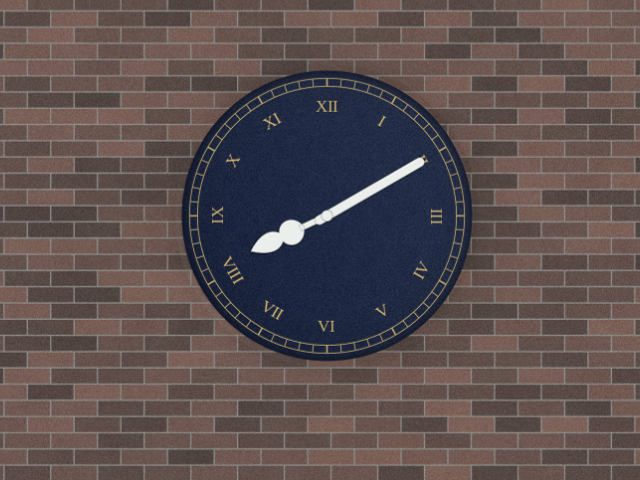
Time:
8h10
